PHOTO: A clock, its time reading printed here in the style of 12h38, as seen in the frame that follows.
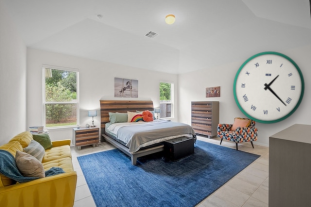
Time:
1h22
